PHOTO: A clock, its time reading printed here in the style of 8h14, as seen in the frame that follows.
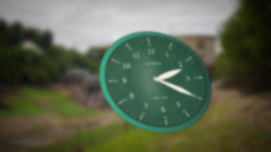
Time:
2h20
